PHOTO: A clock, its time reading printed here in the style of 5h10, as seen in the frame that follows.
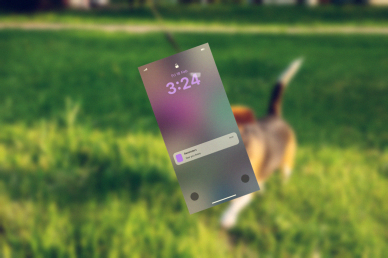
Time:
3h24
